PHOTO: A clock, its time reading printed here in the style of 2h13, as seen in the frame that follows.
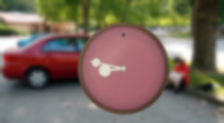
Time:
8h47
